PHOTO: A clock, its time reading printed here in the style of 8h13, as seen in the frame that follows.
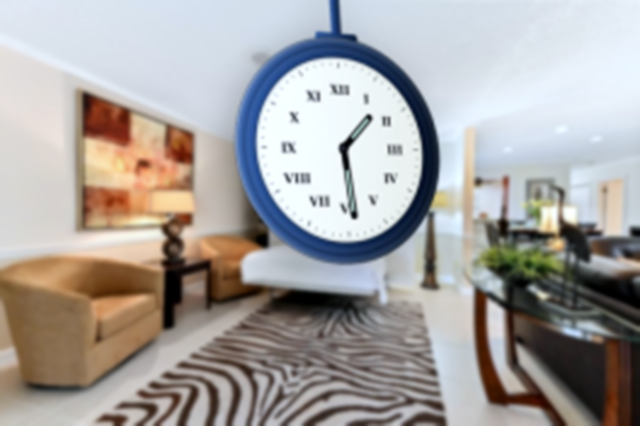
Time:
1h29
